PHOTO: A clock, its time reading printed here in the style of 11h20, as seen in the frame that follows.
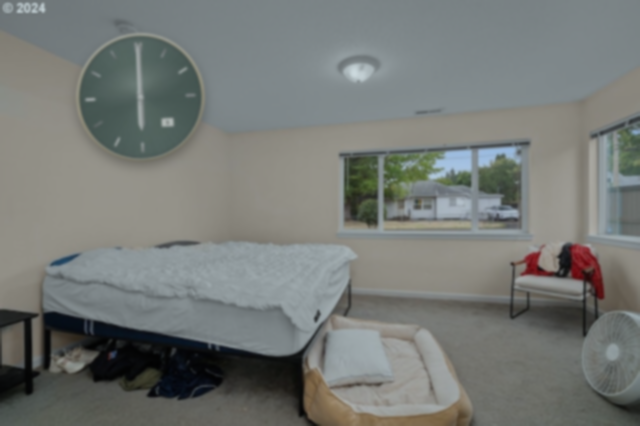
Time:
6h00
